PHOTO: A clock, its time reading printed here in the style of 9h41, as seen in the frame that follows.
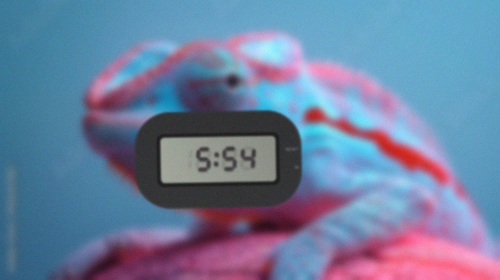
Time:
5h54
